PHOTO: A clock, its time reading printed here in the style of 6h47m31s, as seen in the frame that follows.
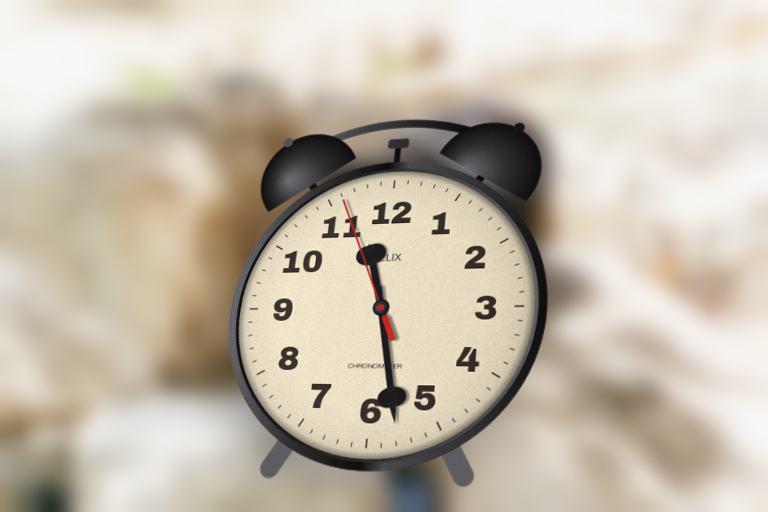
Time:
11h27m56s
